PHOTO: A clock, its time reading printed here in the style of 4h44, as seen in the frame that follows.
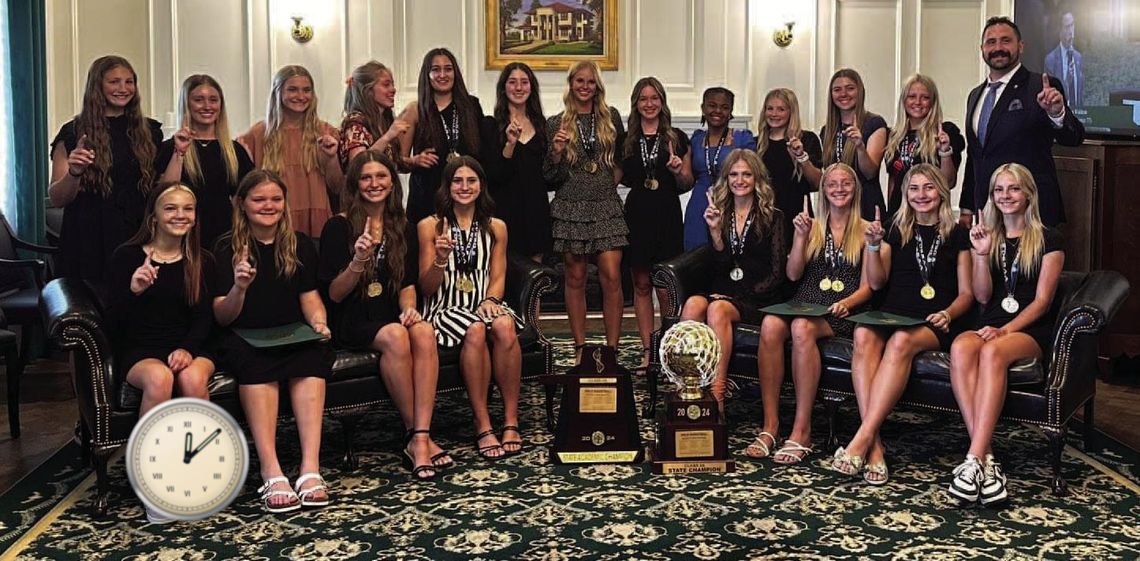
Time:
12h08
